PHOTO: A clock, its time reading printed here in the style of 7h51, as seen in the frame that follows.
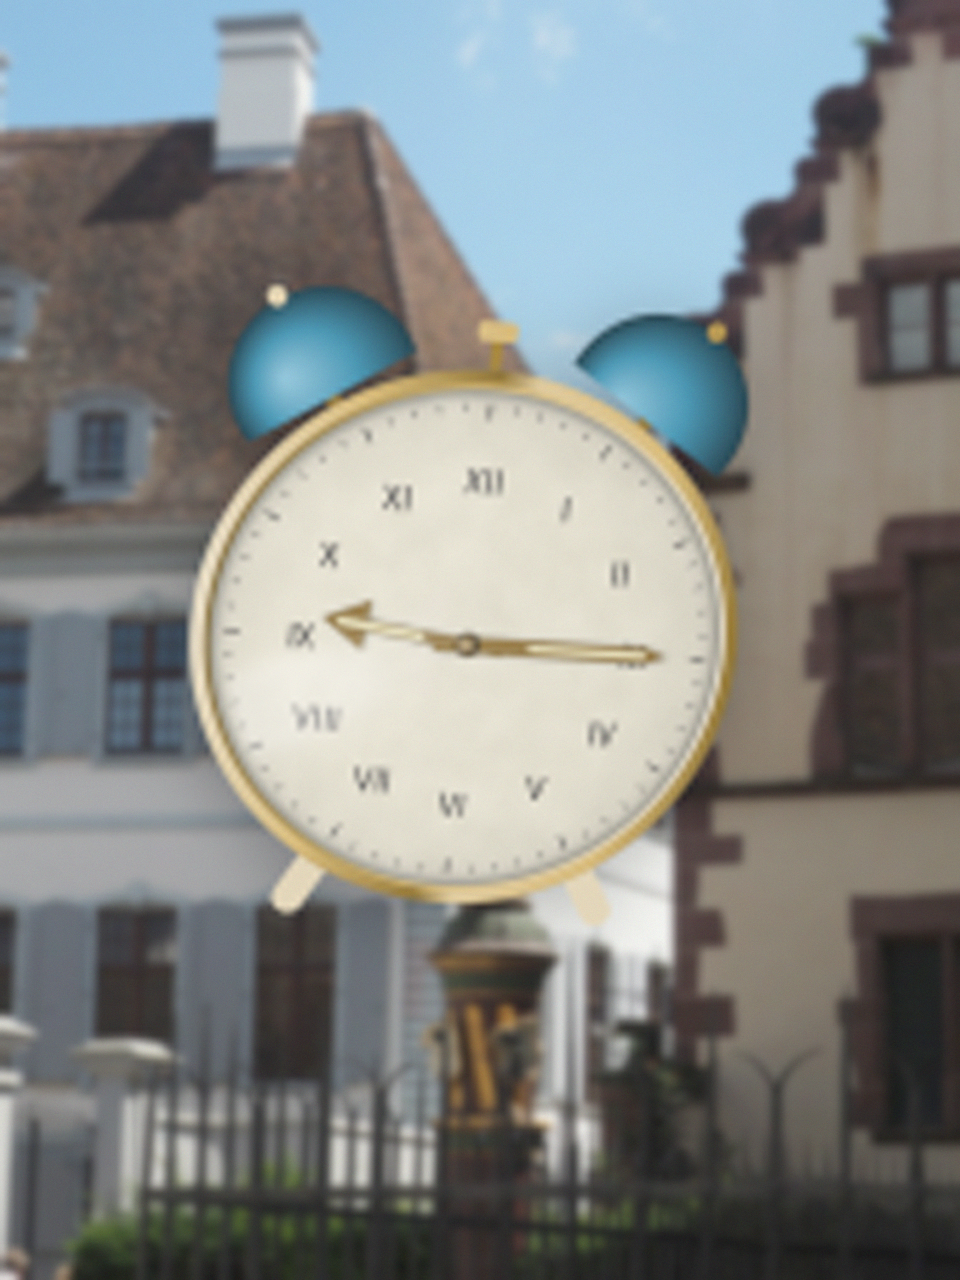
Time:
9h15
